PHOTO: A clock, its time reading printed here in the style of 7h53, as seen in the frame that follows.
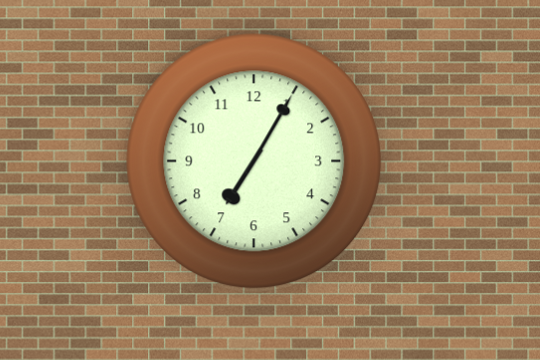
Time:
7h05
